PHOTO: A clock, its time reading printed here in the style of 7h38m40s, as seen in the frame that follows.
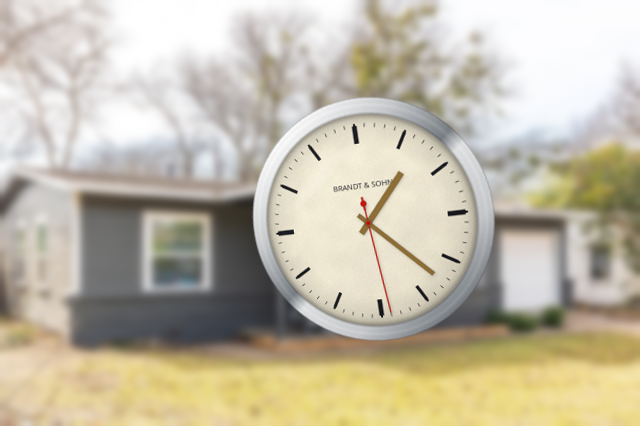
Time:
1h22m29s
